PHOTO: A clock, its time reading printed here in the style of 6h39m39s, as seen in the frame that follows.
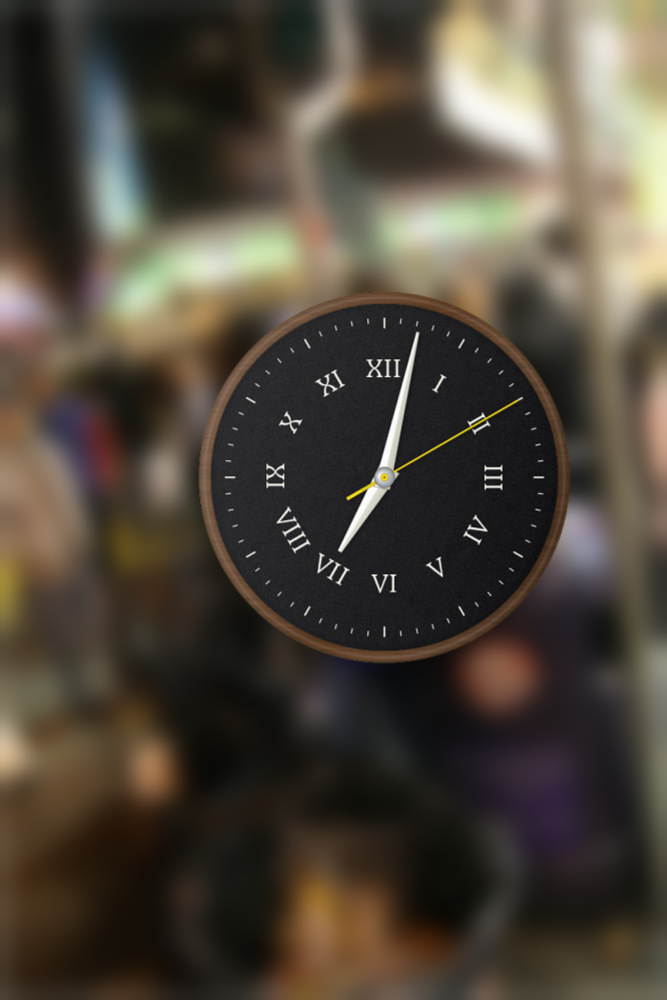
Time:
7h02m10s
